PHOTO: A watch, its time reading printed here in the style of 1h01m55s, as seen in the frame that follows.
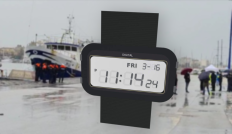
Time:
11h14m24s
